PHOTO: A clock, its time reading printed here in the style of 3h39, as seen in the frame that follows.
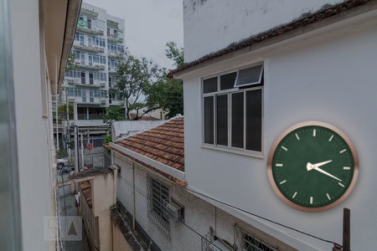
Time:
2h19
